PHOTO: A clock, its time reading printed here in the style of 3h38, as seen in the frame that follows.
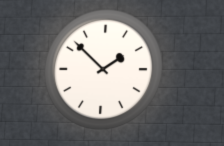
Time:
1h52
